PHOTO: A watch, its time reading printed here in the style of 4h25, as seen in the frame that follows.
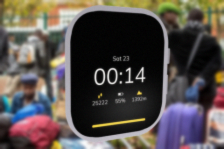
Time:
0h14
